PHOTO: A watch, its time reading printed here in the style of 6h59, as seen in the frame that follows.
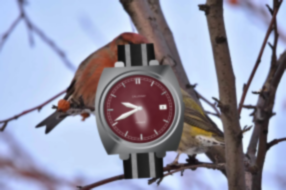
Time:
9h41
